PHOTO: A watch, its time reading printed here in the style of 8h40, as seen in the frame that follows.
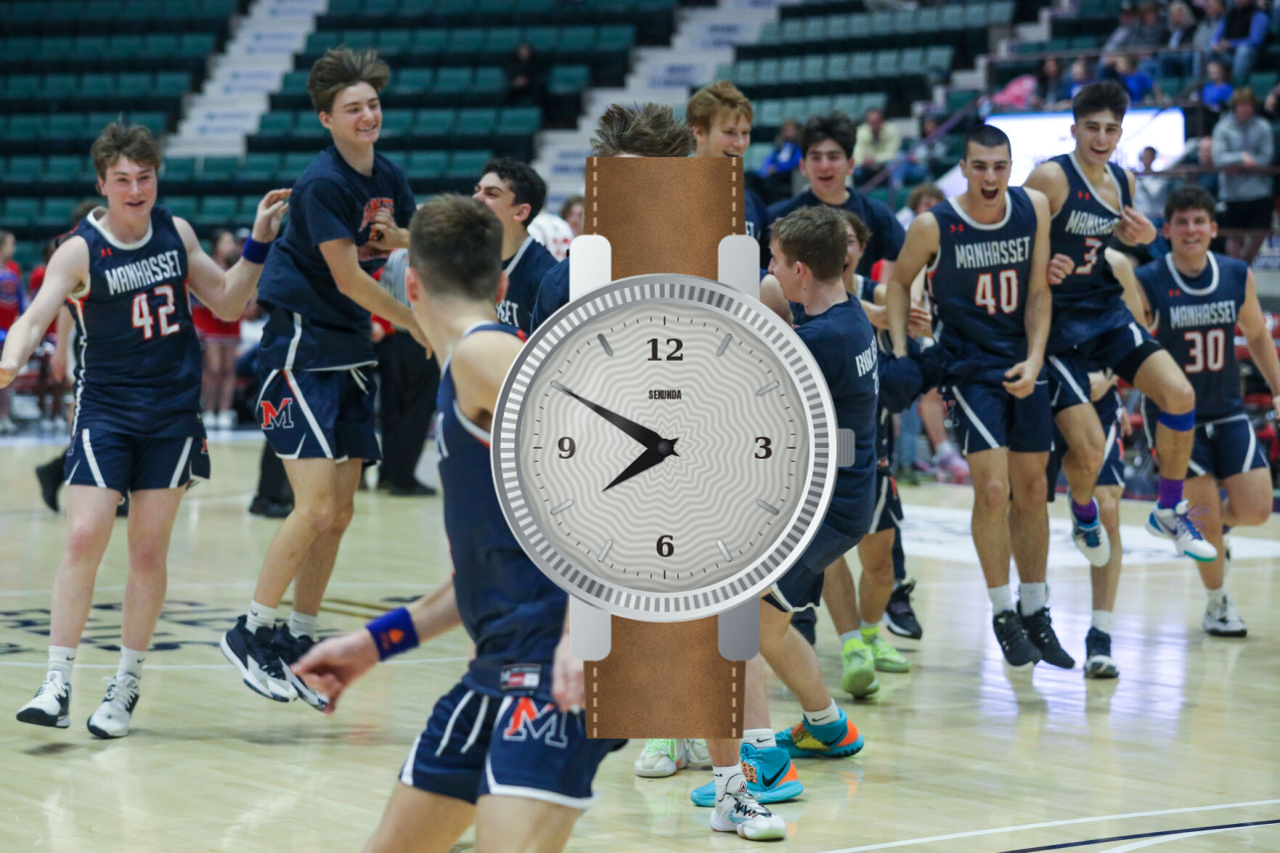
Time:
7h50
